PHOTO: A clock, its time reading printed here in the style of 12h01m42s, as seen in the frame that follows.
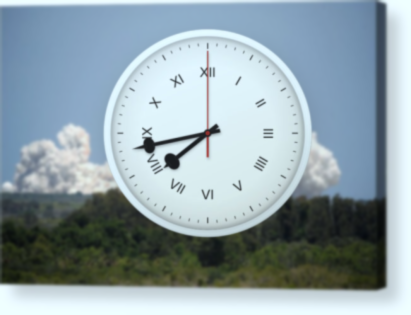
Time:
7h43m00s
